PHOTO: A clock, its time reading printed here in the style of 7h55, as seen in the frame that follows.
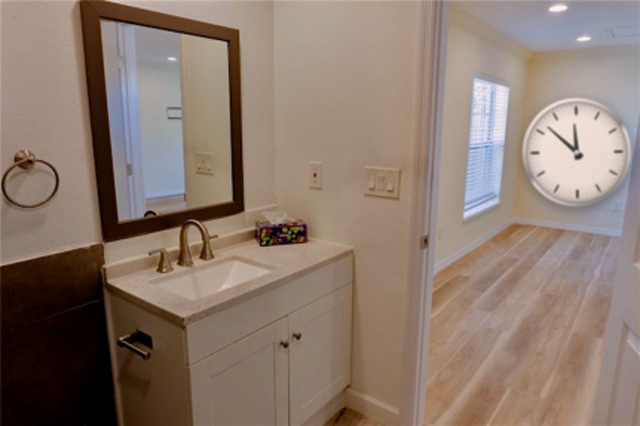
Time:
11h52
